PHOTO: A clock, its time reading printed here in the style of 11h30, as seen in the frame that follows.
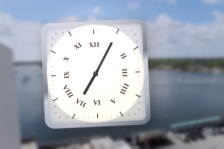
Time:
7h05
